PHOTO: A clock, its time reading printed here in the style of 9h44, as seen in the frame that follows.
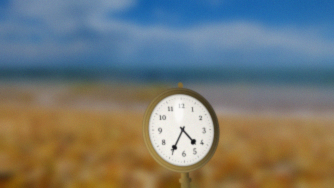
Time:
4h35
